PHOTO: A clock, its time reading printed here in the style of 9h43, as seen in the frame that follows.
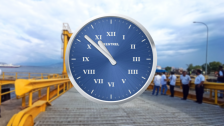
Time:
10h52
